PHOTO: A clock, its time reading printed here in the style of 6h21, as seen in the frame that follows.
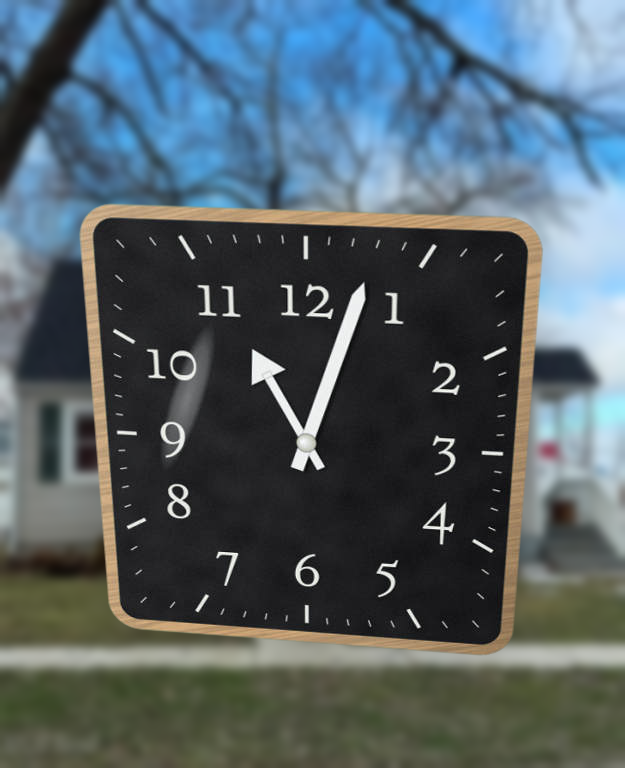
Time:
11h03
